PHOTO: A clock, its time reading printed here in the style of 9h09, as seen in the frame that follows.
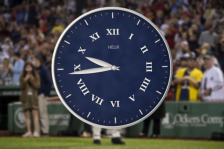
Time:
9h44
